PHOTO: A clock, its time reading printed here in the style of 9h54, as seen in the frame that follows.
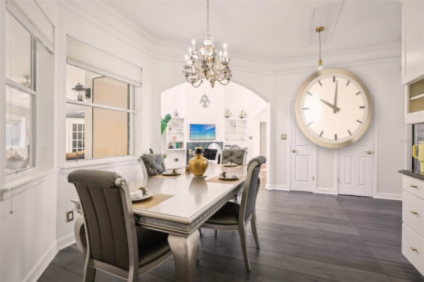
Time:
10h01
